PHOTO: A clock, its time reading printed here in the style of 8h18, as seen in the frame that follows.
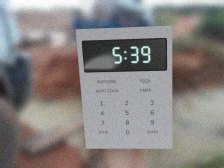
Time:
5h39
